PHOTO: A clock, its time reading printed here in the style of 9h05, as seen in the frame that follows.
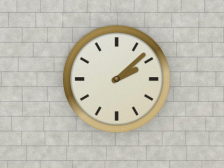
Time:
2h08
